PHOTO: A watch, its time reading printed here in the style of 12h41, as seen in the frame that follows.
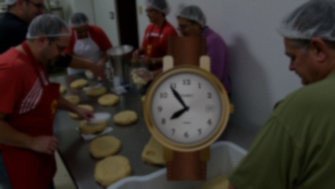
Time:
7h54
